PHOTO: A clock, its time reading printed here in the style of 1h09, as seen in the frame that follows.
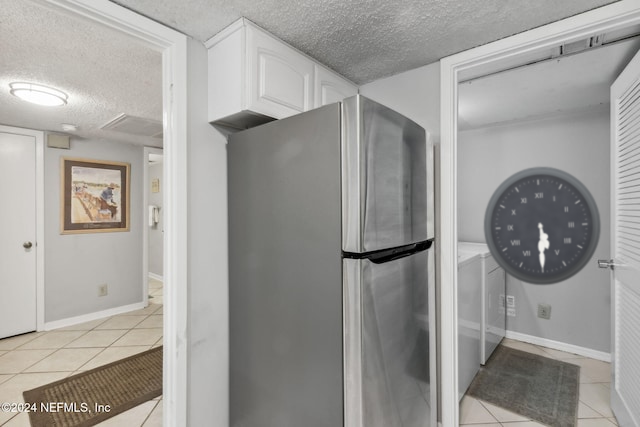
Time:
5h30
